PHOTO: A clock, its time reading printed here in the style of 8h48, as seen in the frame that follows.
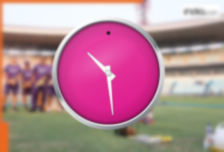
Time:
10h29
